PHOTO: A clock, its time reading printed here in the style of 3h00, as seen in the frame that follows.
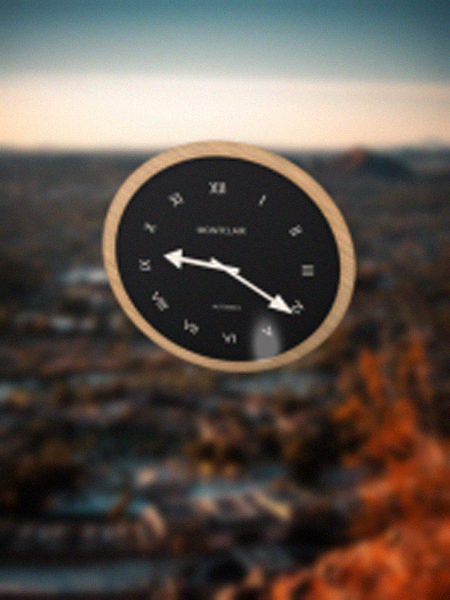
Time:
9h21
